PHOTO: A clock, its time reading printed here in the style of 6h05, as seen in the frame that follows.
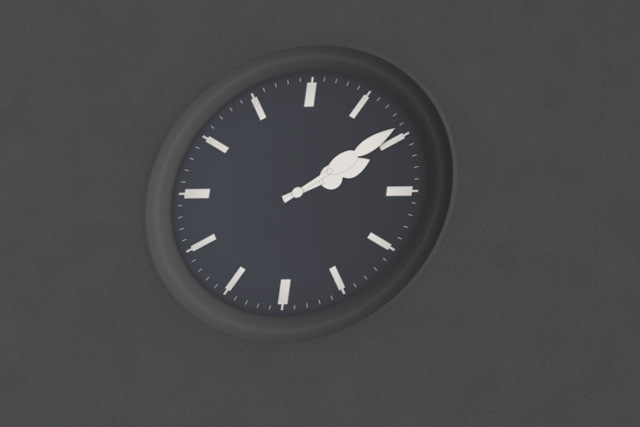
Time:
2h09
